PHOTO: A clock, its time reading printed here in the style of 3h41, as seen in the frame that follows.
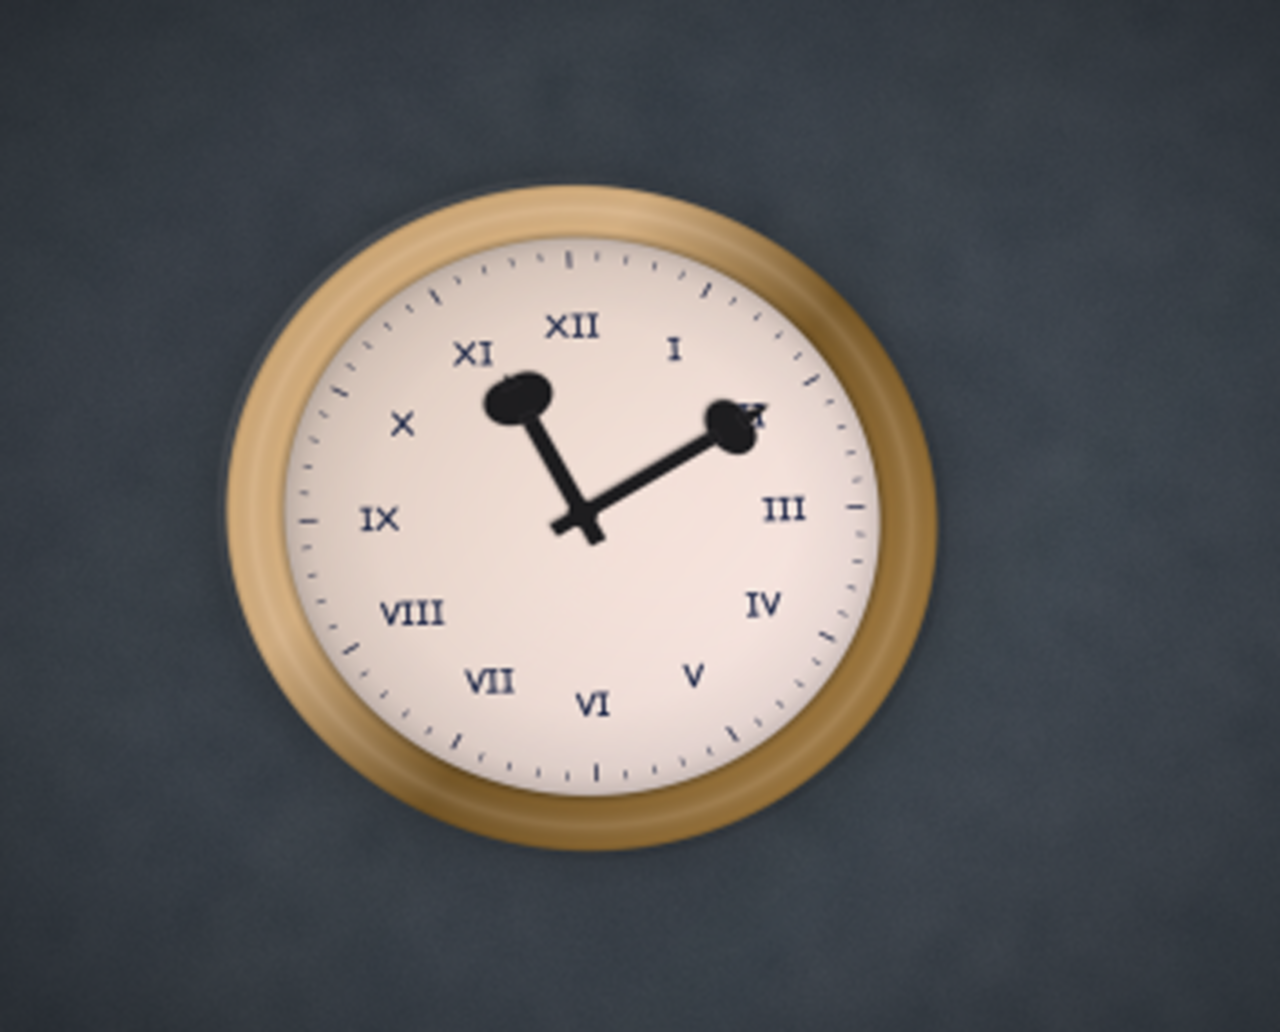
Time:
11h10
